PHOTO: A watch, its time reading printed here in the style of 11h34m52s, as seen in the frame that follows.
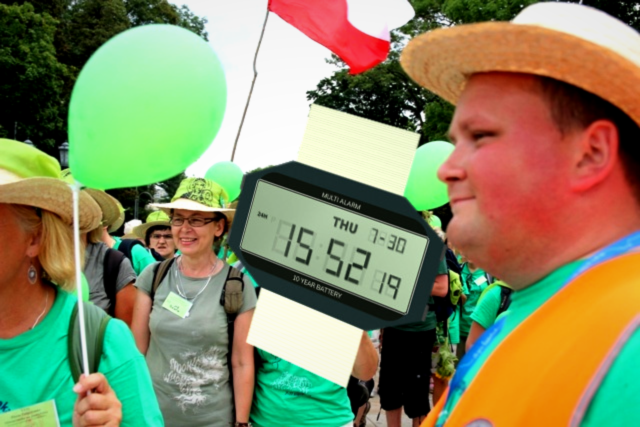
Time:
15h52m19s
